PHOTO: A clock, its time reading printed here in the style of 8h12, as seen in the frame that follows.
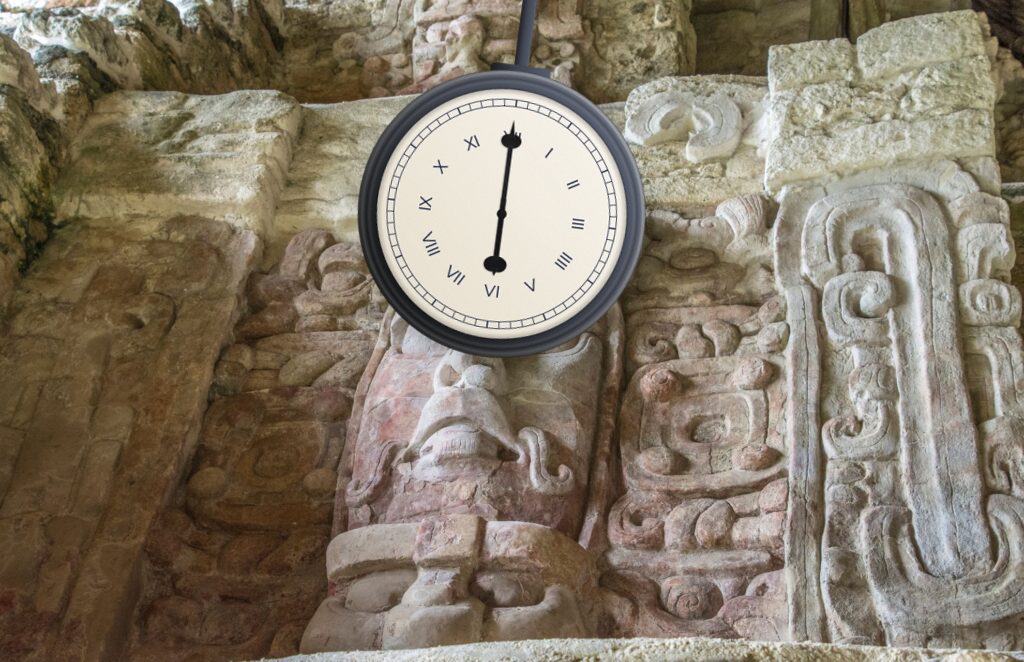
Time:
6h00
